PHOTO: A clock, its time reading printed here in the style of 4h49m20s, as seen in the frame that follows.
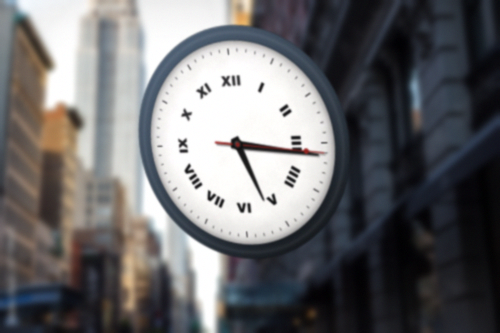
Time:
5h16m16s
